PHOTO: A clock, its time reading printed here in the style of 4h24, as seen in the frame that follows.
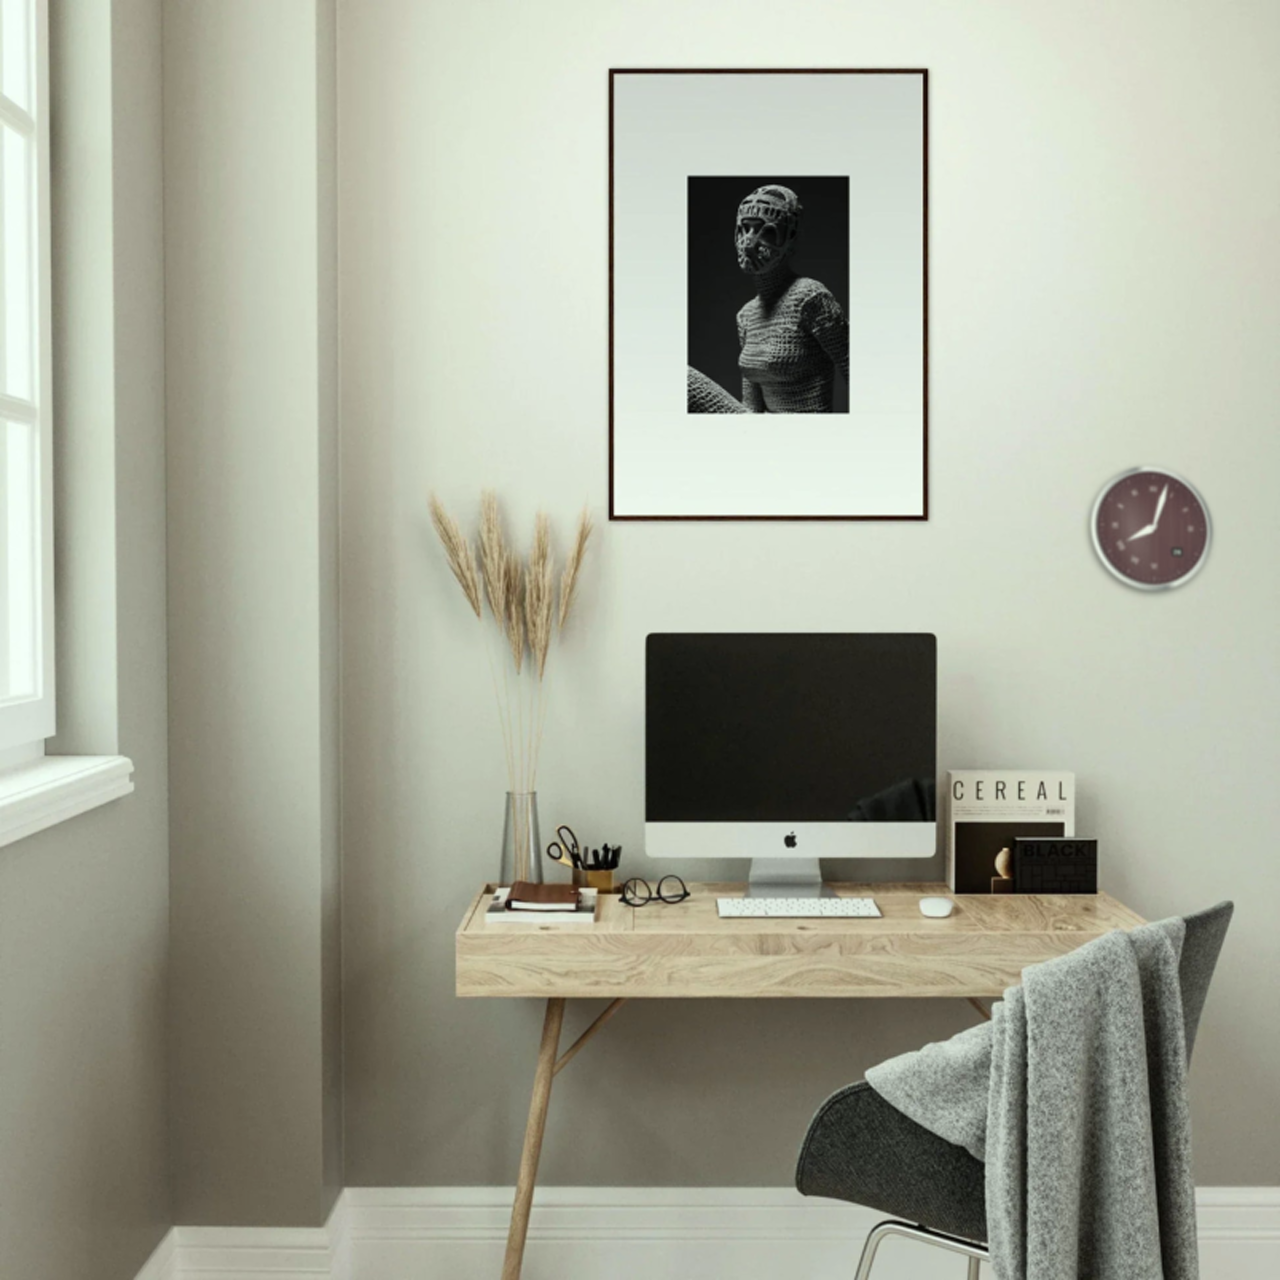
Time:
8h03
